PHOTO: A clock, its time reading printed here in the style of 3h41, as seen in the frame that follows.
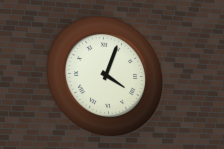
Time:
4h04
